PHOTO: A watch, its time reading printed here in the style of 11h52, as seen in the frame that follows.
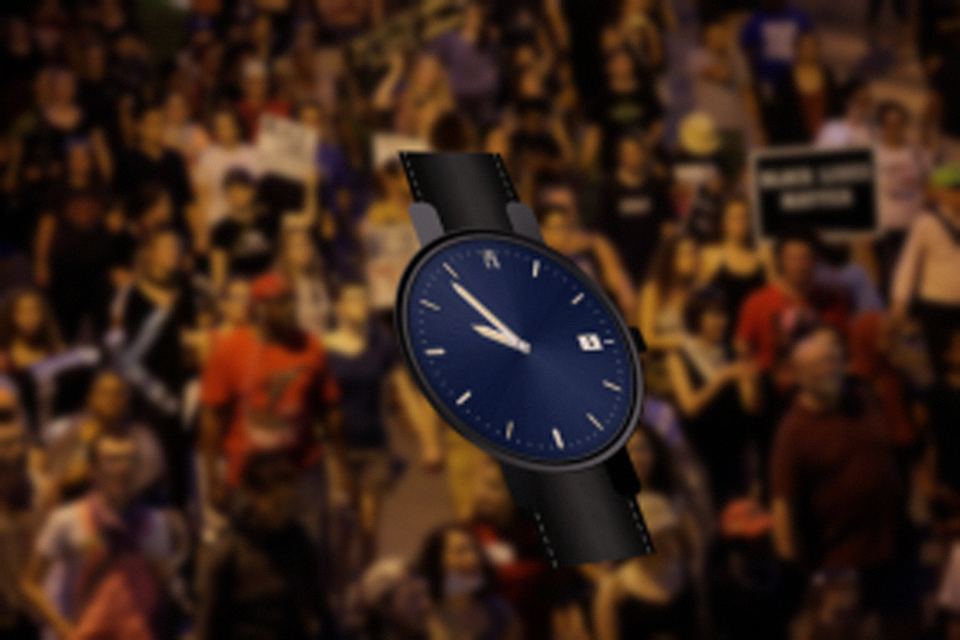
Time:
9h54
